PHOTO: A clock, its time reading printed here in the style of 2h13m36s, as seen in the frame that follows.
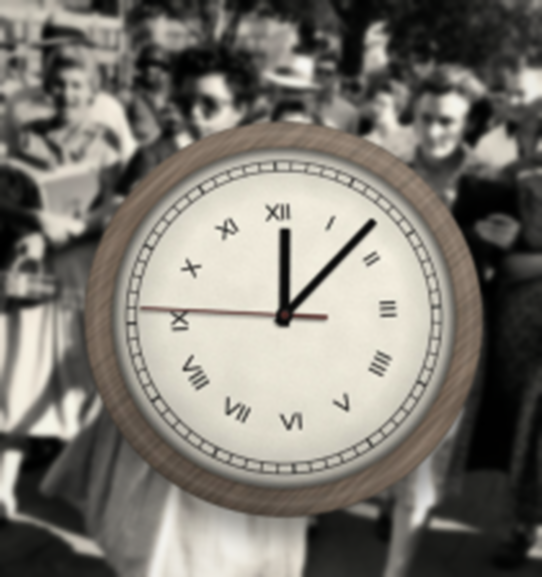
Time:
12h07m46s
